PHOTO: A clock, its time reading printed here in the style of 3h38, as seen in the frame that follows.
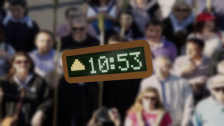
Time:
10h53
